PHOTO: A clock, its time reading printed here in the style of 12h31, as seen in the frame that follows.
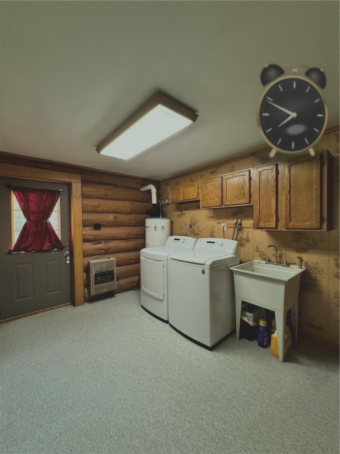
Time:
7h49
